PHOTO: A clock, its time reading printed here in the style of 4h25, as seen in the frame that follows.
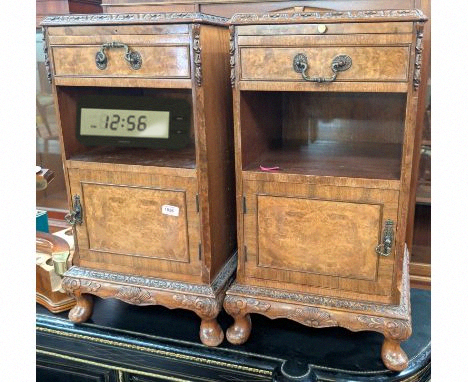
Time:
12h56
